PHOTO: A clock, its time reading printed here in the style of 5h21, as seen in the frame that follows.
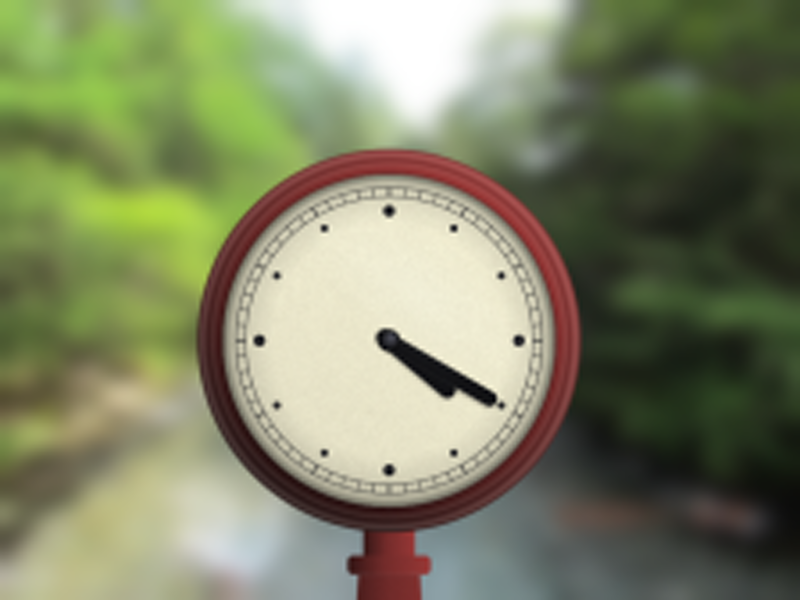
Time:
4h20
